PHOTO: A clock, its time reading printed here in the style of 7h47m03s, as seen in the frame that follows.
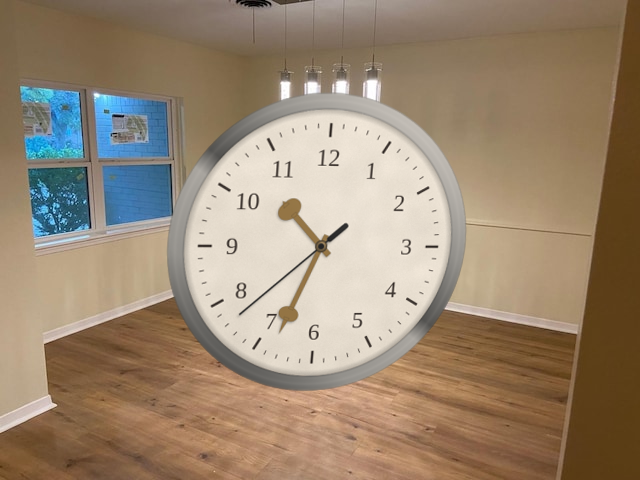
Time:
10h33m38s
